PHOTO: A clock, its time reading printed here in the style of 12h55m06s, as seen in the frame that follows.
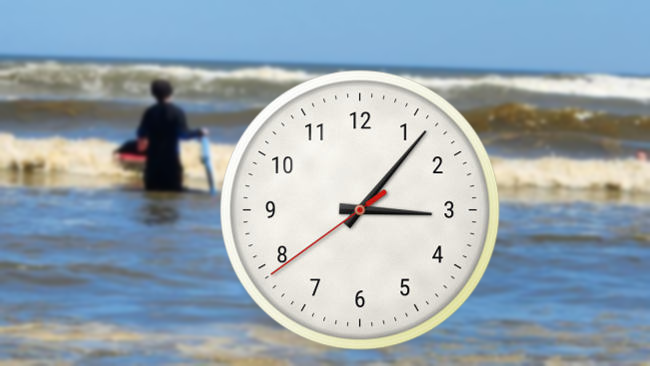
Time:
3h06m39s
